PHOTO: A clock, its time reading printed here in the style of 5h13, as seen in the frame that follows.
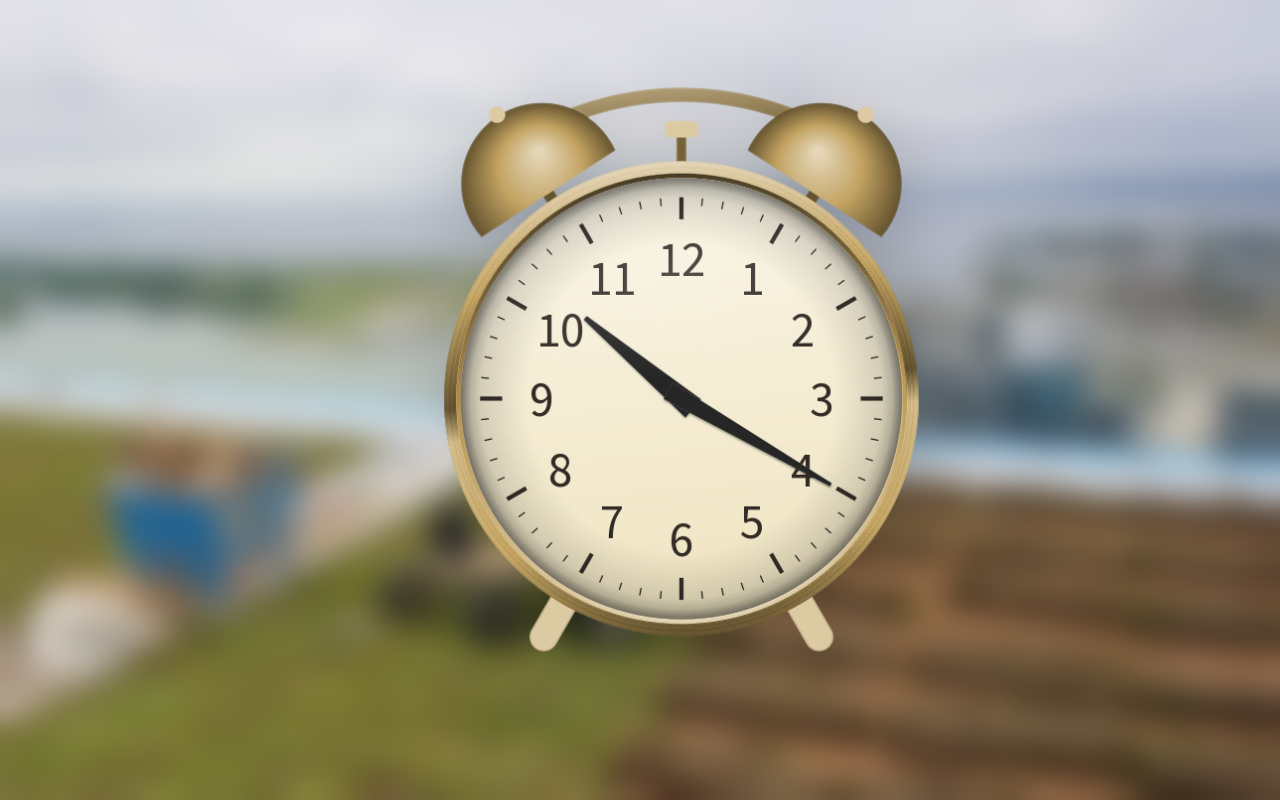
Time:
10h20
